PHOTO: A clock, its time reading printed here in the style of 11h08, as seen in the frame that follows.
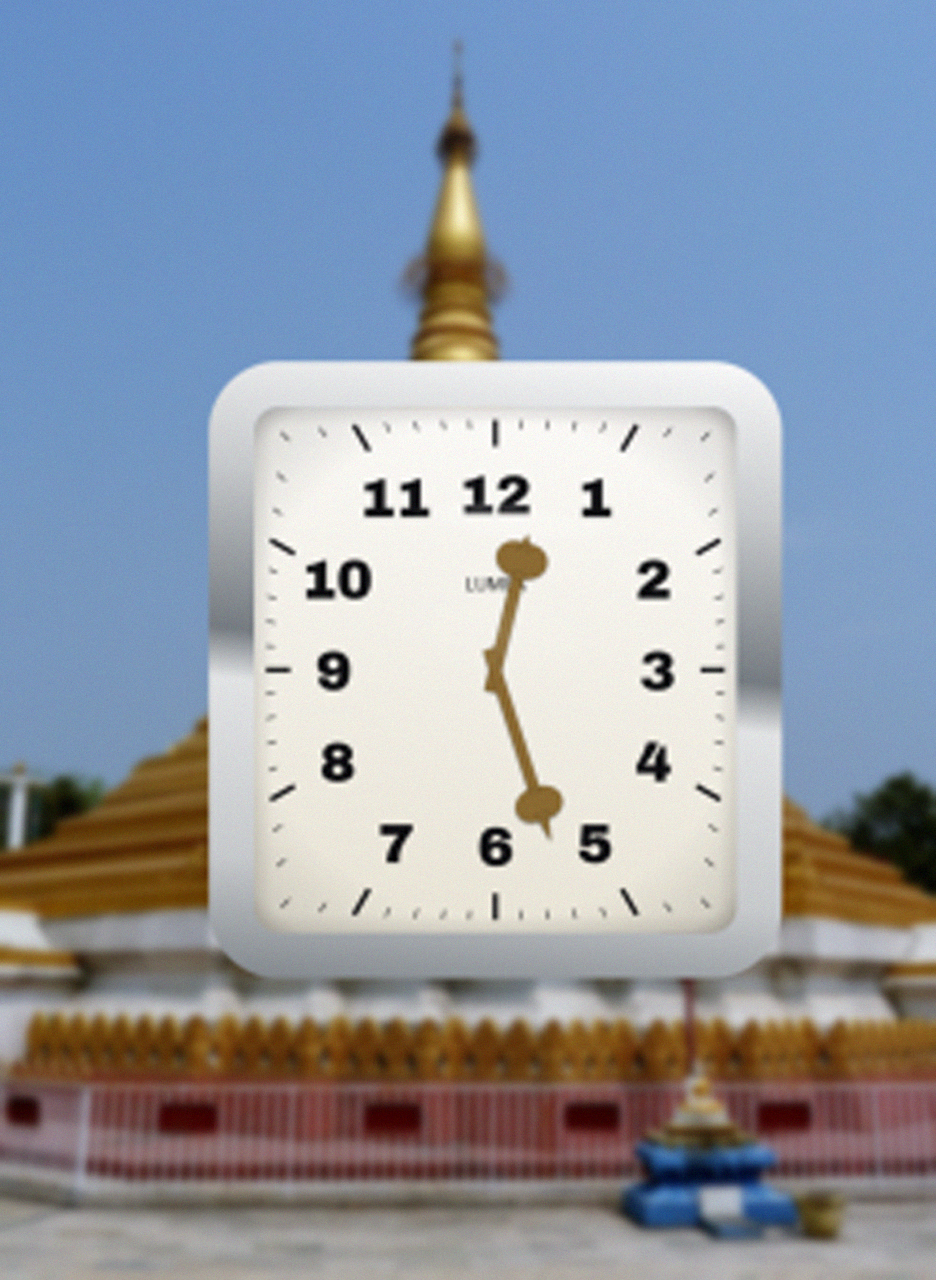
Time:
12h27
